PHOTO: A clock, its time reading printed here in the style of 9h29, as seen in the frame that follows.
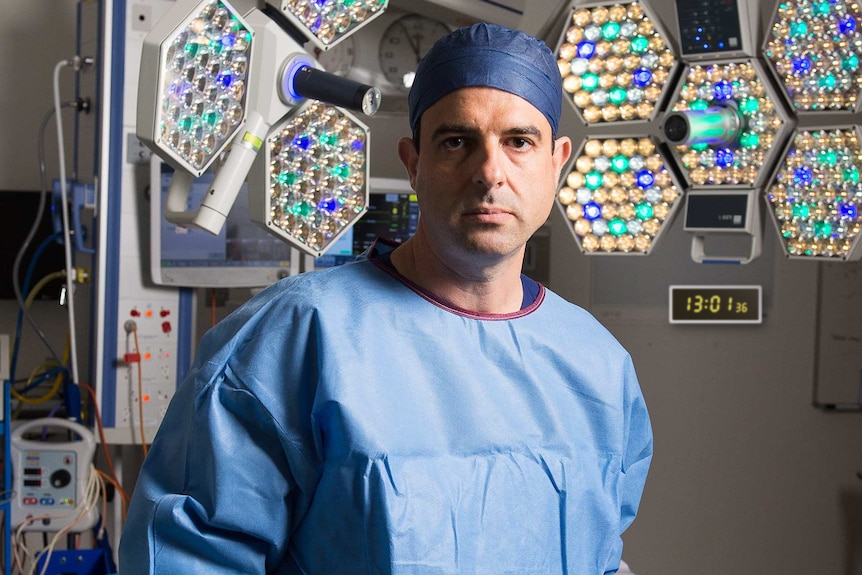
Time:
13h01
